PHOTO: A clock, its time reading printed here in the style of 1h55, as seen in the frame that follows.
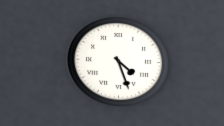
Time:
4h27
